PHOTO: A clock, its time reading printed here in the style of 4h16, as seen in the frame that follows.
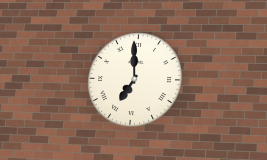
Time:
6h59
